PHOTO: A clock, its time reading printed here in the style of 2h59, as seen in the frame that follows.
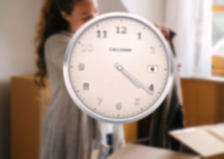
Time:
4h21
